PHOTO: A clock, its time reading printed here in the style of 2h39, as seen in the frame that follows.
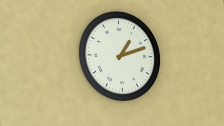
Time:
1h12
